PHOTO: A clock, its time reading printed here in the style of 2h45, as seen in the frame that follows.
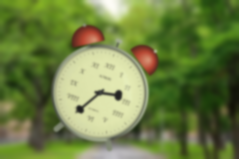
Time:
2h35
